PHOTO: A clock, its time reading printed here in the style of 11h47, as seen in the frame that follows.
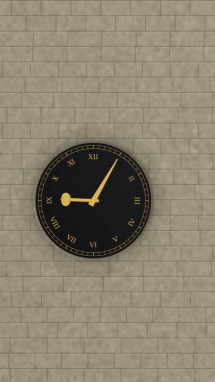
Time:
9h05
